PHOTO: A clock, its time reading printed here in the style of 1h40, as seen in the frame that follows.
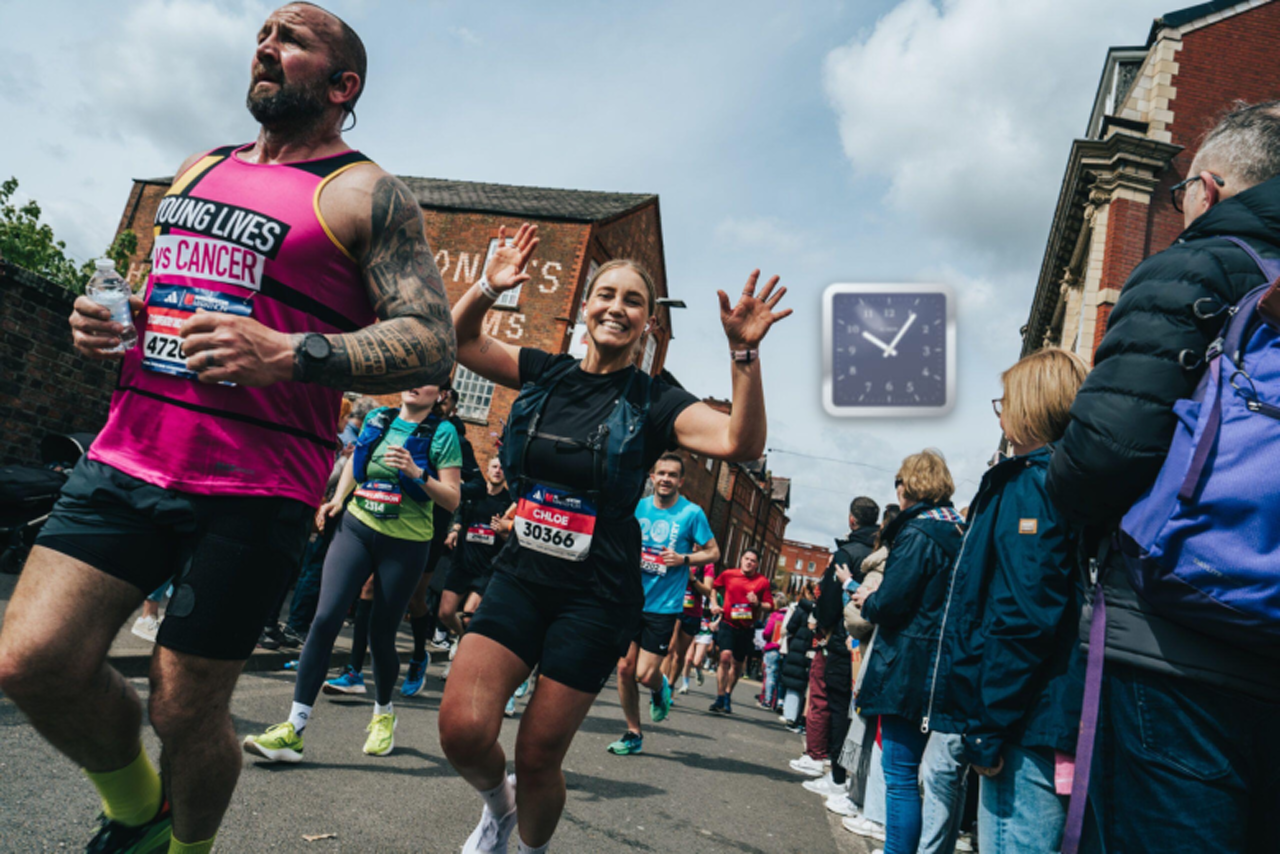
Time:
10h06
